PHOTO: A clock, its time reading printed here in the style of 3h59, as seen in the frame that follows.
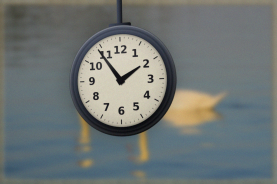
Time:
1h54
